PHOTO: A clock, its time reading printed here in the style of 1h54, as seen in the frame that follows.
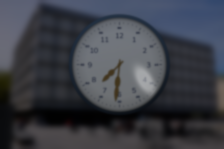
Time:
7h31
